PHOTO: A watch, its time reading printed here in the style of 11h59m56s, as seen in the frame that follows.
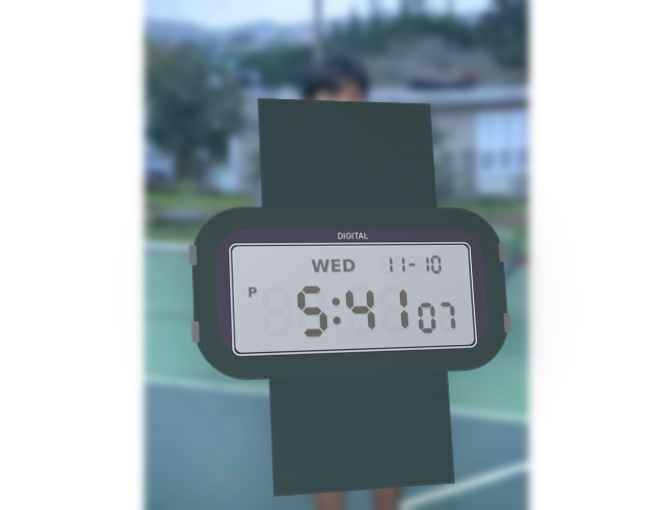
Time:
5h41m07s
